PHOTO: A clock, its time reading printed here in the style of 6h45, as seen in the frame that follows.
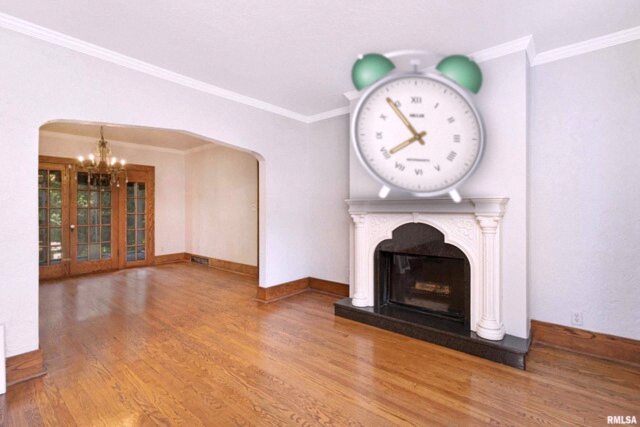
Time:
7h54
